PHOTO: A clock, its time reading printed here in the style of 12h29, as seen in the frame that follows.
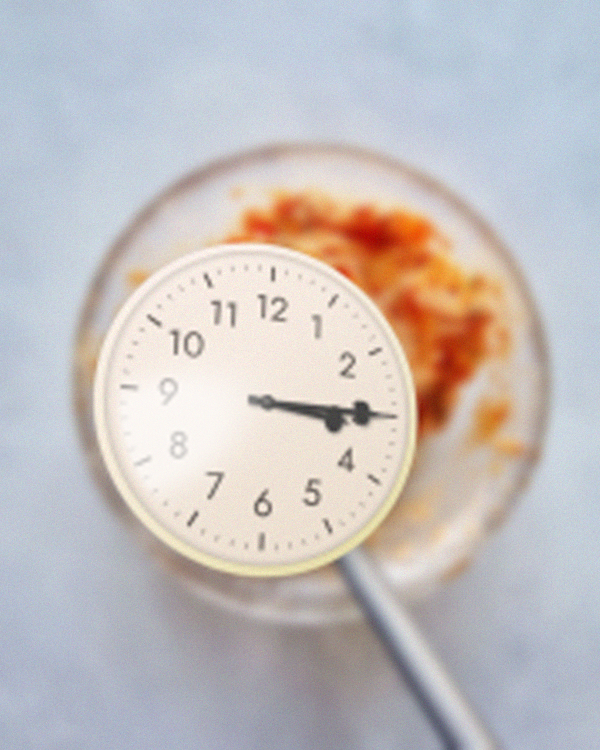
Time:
3h15
